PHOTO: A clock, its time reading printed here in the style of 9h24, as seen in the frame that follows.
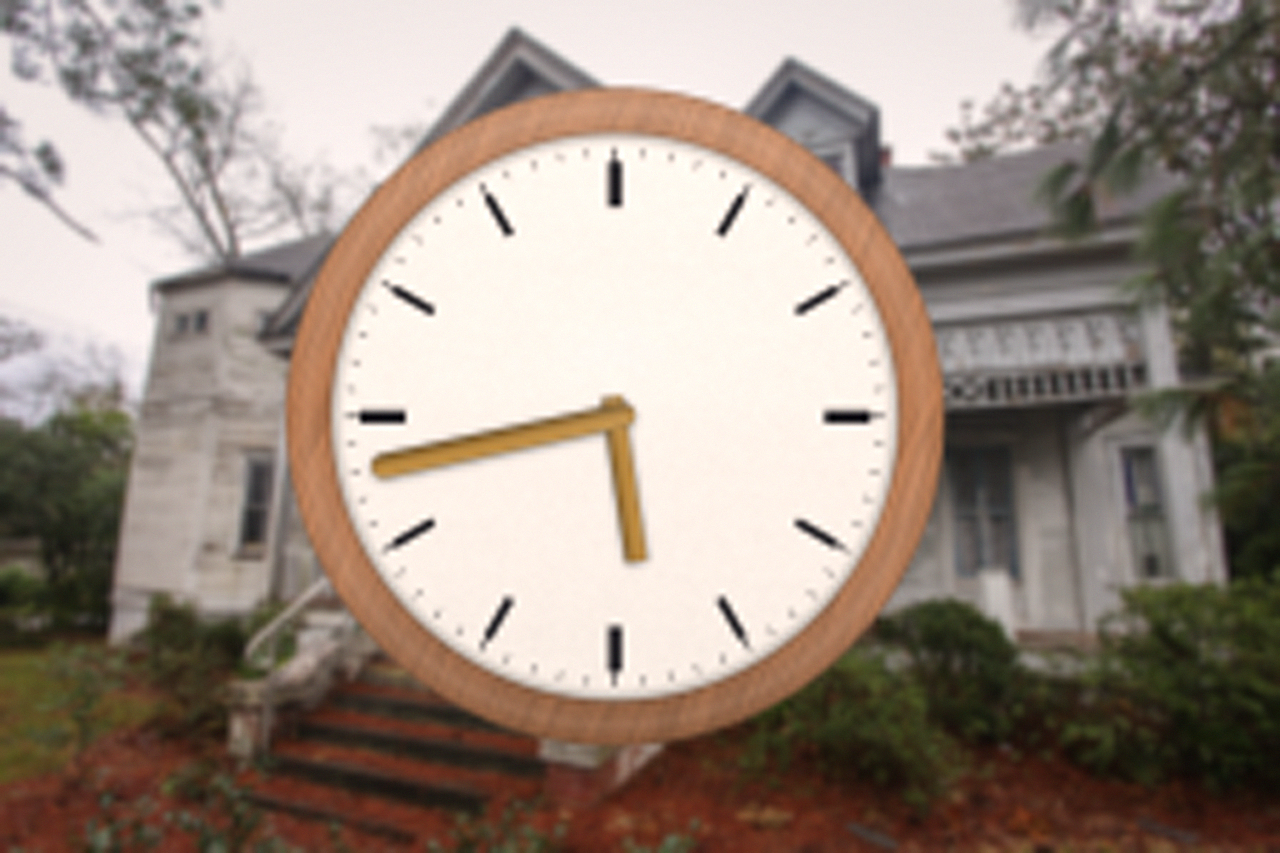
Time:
5h43
